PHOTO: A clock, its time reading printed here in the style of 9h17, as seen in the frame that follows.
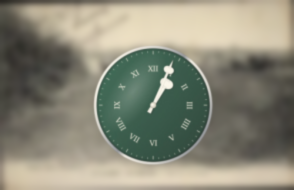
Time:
1h04
